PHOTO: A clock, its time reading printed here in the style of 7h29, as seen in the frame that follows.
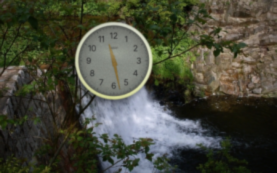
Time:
11h28
